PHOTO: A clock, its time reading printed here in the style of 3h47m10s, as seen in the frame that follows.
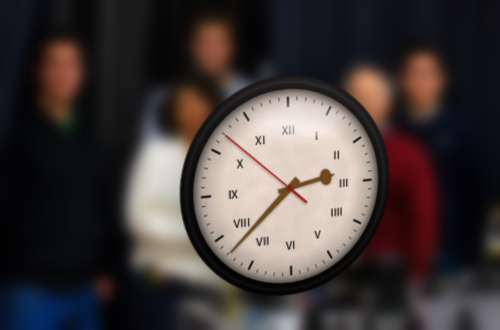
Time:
2h37m52s
